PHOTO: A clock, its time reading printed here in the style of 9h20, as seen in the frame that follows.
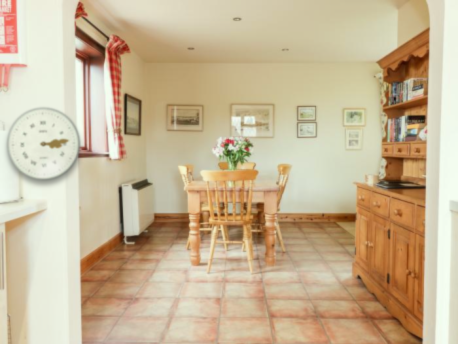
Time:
3h14
